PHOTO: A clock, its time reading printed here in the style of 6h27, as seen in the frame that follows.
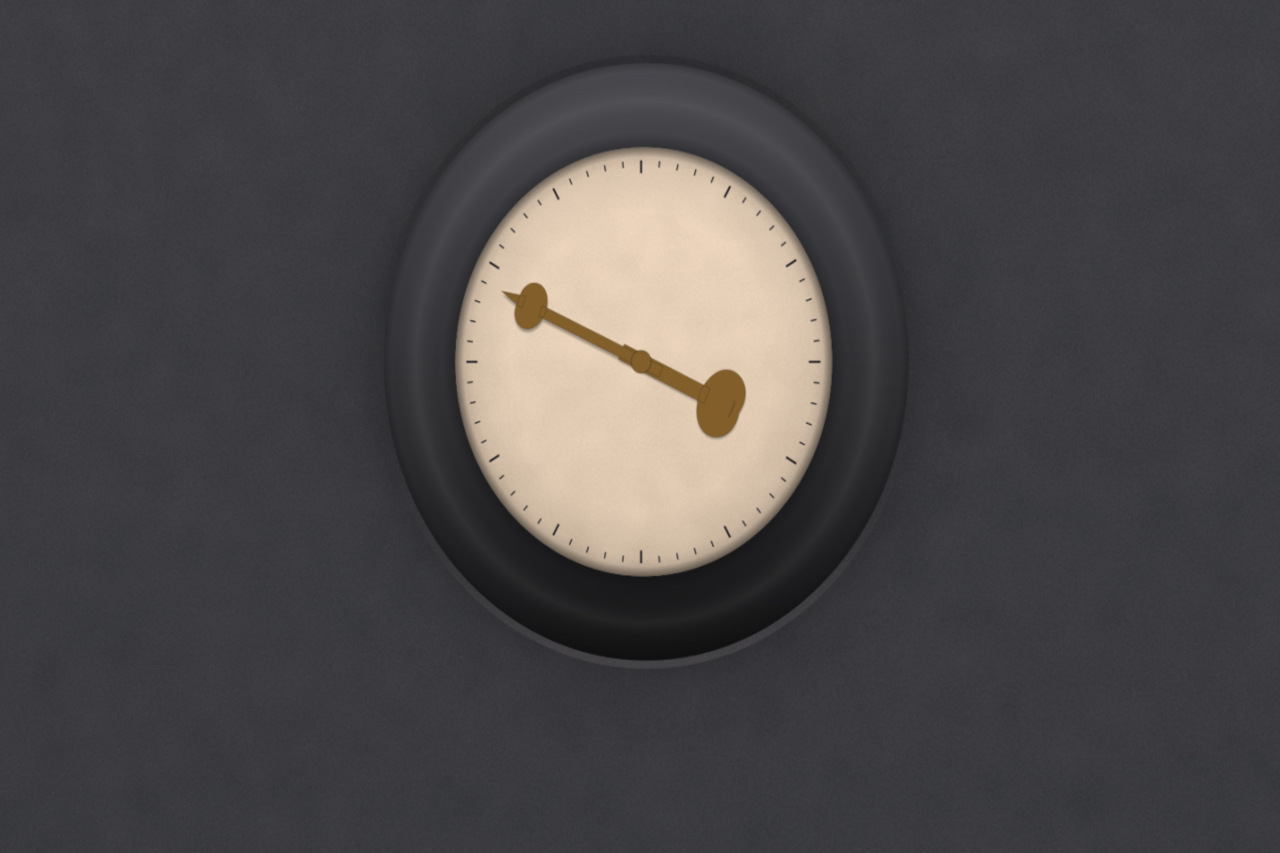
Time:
3h49
